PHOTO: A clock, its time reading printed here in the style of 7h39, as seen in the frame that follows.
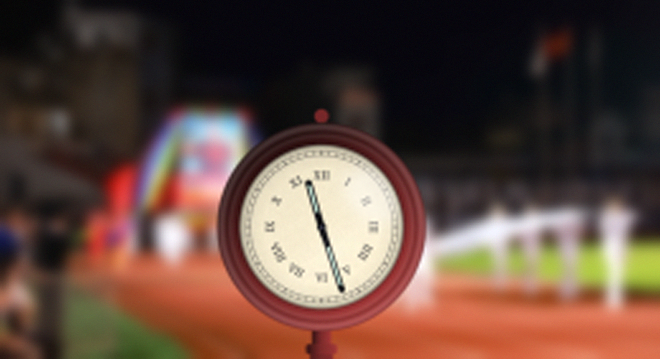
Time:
11h27
